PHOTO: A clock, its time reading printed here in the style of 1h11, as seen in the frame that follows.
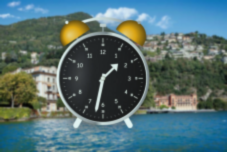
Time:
1h32
